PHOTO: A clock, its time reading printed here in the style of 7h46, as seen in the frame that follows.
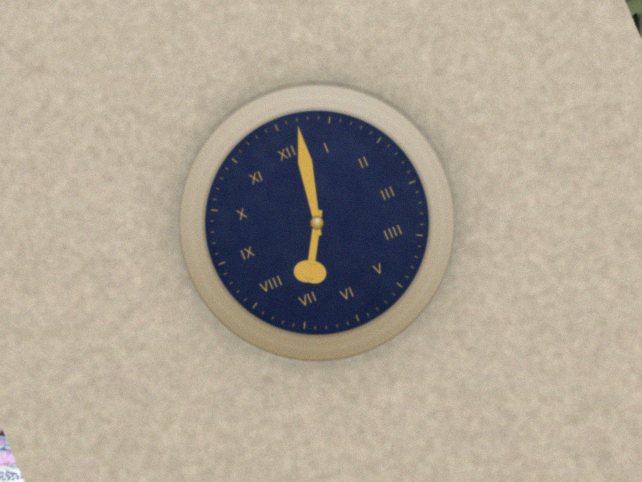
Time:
7h02
